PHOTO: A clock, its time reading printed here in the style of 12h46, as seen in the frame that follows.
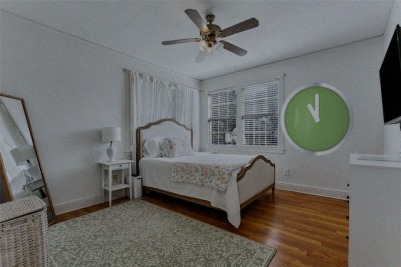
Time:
11h00
